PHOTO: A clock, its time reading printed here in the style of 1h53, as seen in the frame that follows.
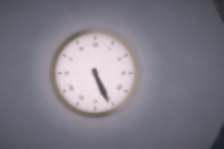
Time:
5h26
